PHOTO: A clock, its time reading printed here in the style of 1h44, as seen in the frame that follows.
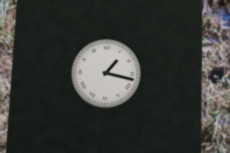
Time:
1h17
